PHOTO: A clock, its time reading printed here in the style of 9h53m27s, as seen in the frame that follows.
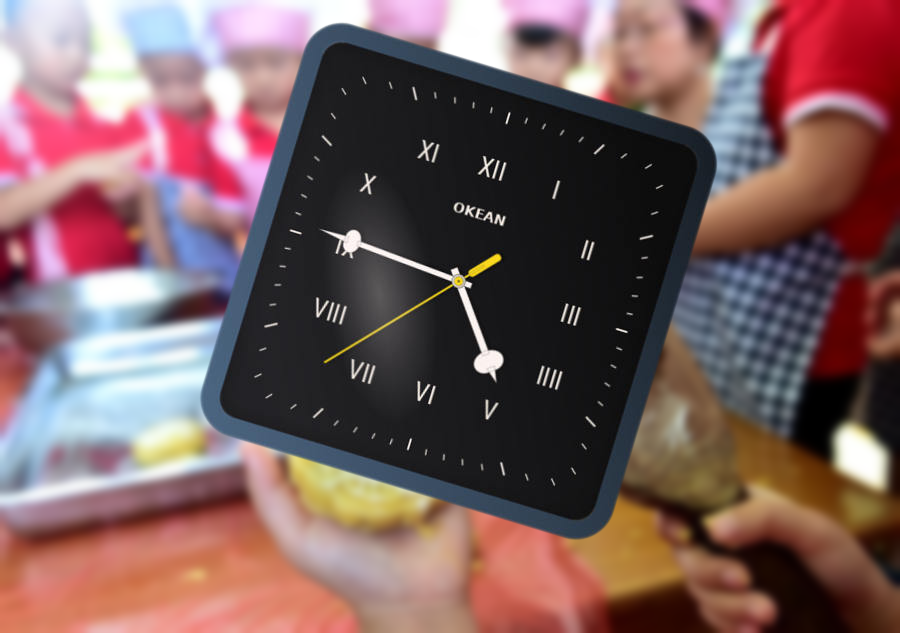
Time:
4h45m37s
